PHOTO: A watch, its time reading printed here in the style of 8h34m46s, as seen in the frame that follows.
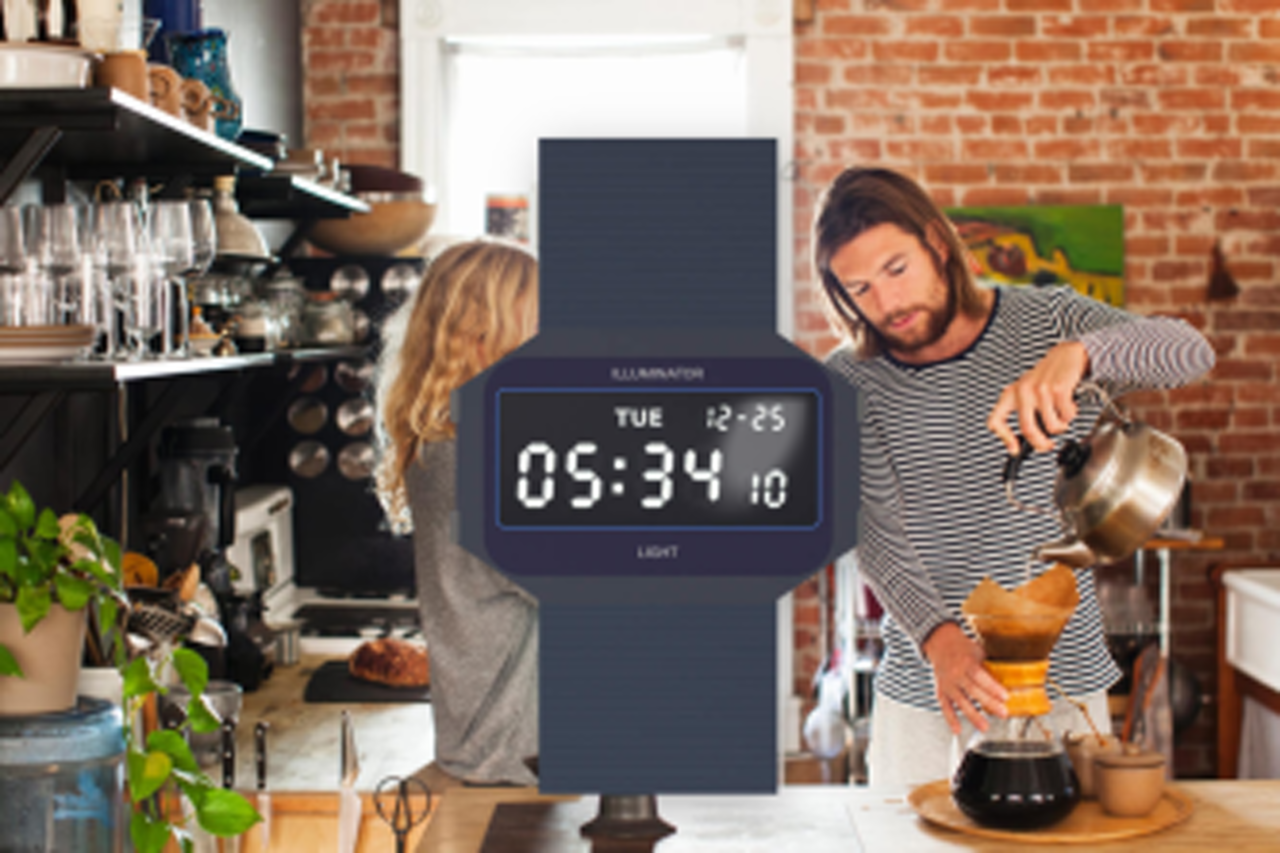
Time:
5h34m10s
